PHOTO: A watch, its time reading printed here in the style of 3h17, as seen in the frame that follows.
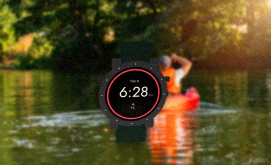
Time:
6h28
